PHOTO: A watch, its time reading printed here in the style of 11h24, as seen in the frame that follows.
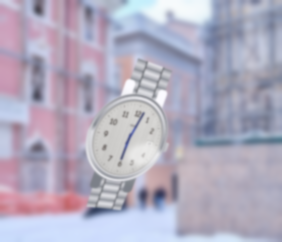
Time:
6h02
